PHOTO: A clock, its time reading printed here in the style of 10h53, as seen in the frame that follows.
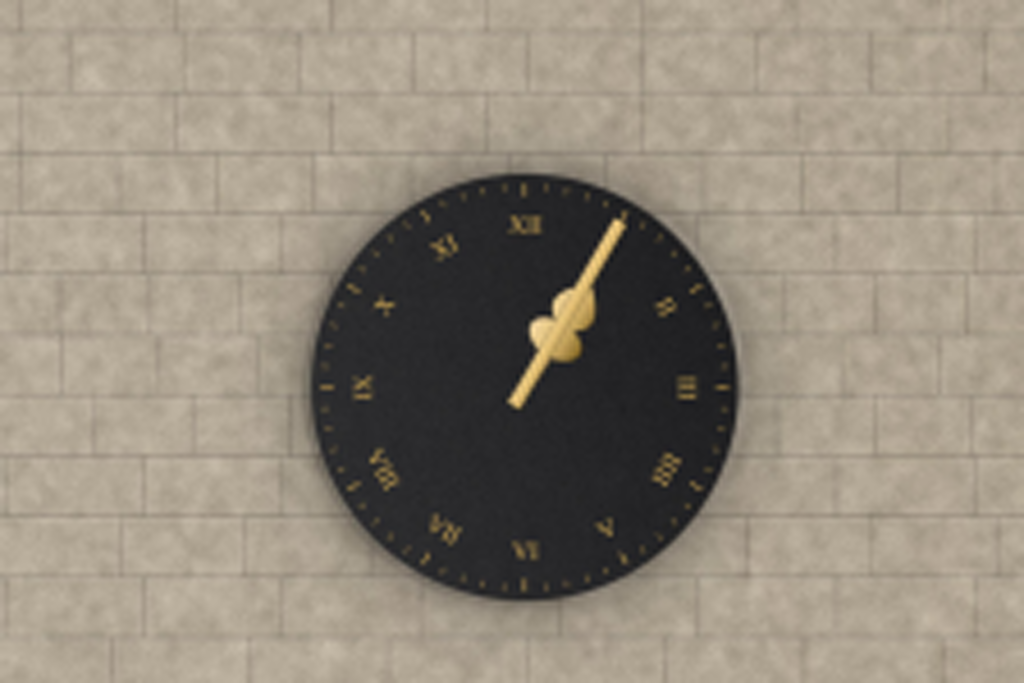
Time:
1h05
